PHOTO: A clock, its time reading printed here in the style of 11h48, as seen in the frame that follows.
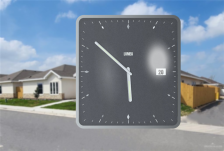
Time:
5h52
